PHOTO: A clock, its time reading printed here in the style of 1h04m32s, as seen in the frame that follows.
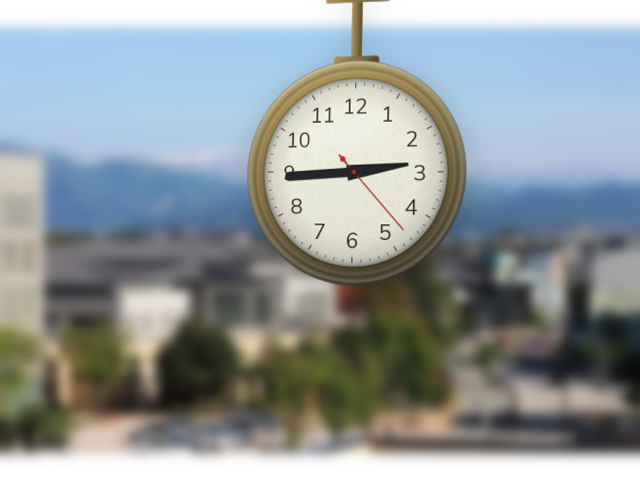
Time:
2h44m23s
